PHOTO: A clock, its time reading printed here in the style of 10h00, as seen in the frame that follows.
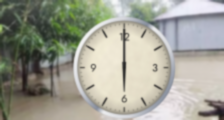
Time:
6h00
